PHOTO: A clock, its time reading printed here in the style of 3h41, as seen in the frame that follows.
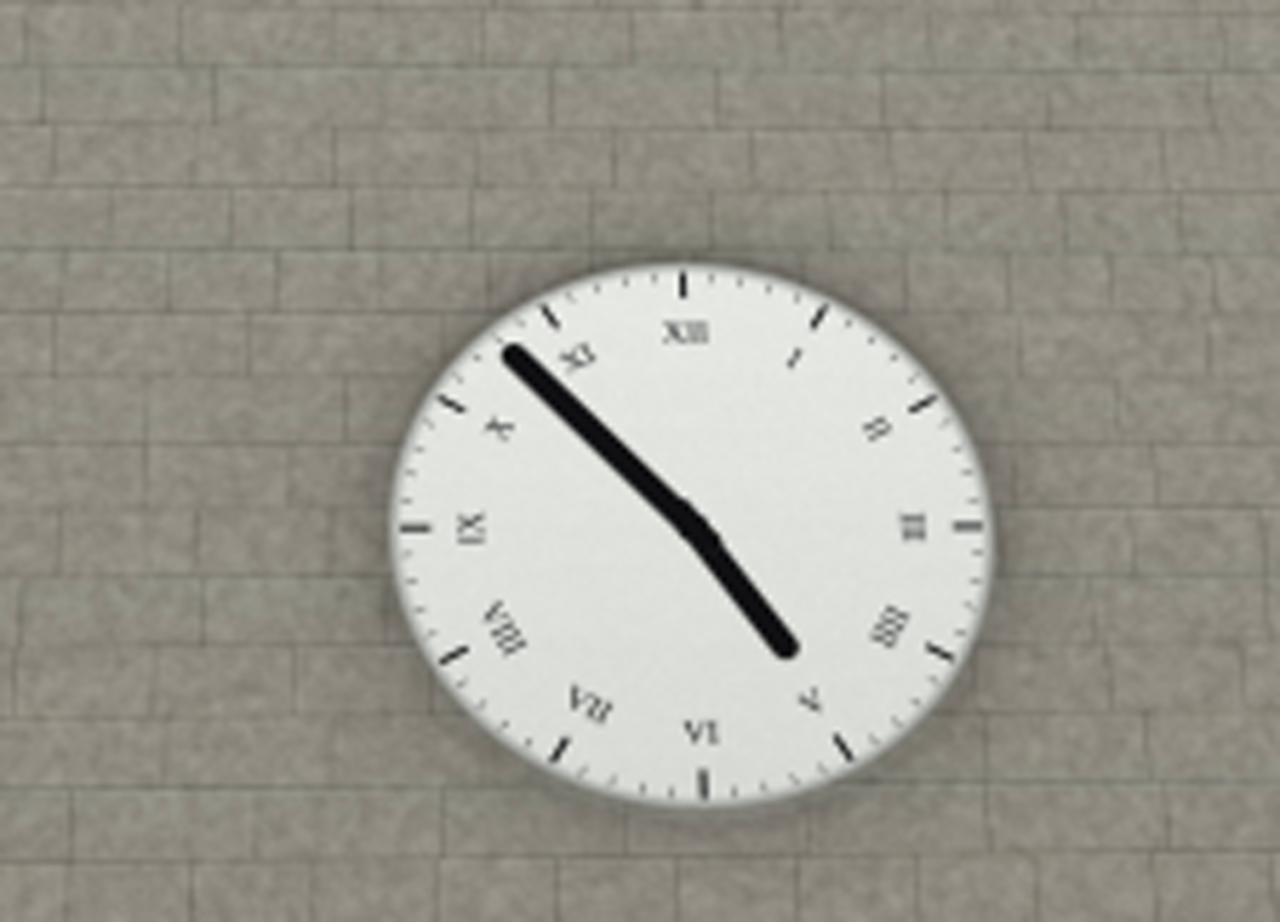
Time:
4h53
